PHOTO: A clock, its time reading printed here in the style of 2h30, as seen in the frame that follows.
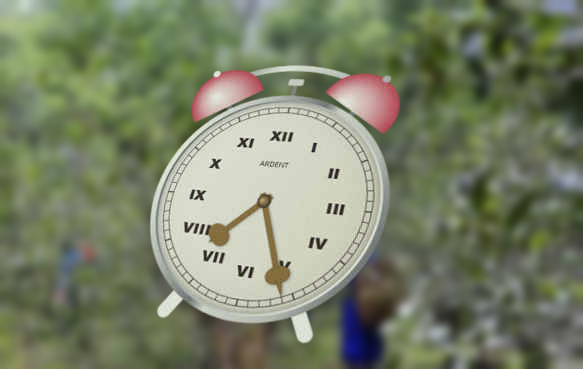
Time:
7h26
